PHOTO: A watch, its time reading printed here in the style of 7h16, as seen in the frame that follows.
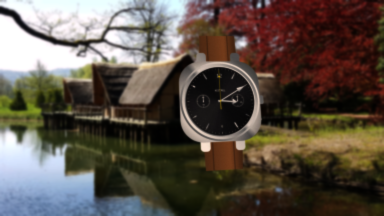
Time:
3h10
